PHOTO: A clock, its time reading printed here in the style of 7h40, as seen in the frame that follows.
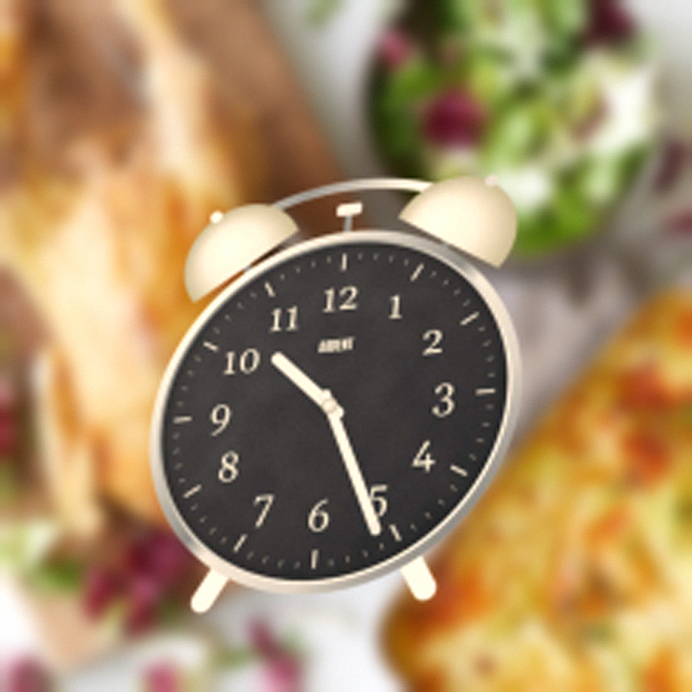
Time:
10h26
